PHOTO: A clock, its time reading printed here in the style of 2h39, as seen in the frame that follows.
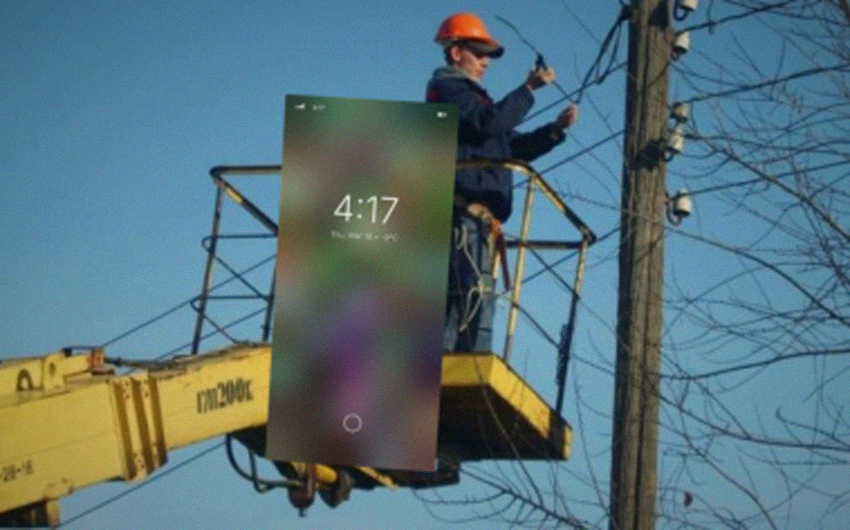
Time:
4h17
